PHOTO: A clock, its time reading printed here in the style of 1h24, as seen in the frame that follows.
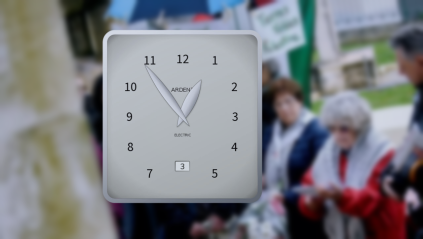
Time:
12h54
